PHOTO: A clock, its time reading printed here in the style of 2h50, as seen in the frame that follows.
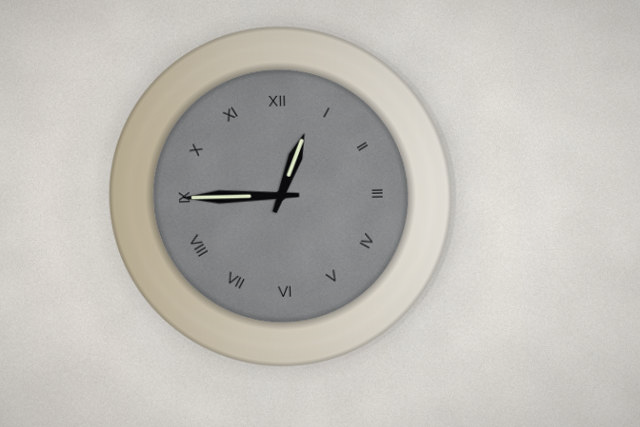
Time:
12h45
